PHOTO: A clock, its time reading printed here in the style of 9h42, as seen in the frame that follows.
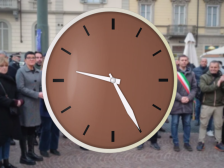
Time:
9h25
